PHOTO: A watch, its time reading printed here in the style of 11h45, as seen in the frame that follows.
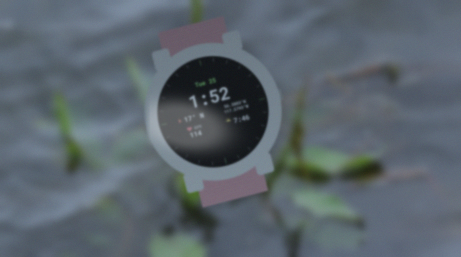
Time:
1h52
